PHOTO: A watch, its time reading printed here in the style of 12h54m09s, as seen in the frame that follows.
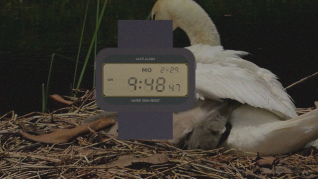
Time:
9h48m47s
